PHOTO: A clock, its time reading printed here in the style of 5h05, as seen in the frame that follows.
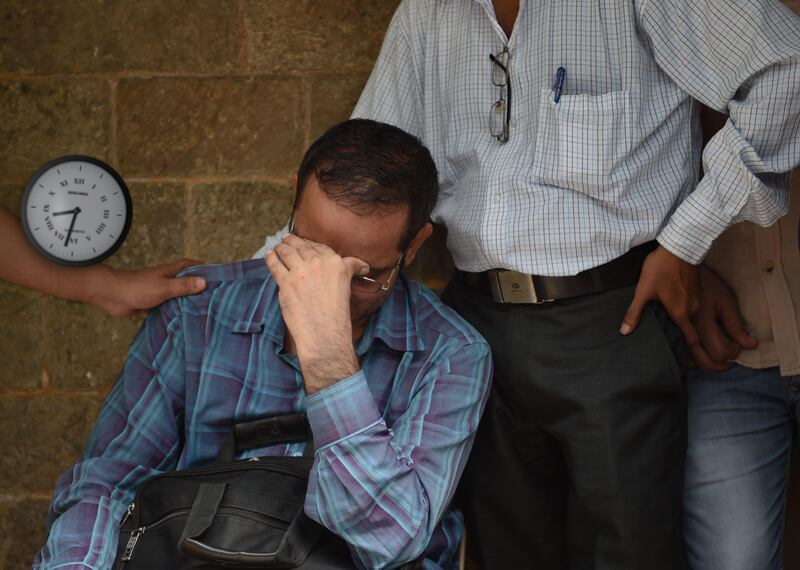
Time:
8h32
